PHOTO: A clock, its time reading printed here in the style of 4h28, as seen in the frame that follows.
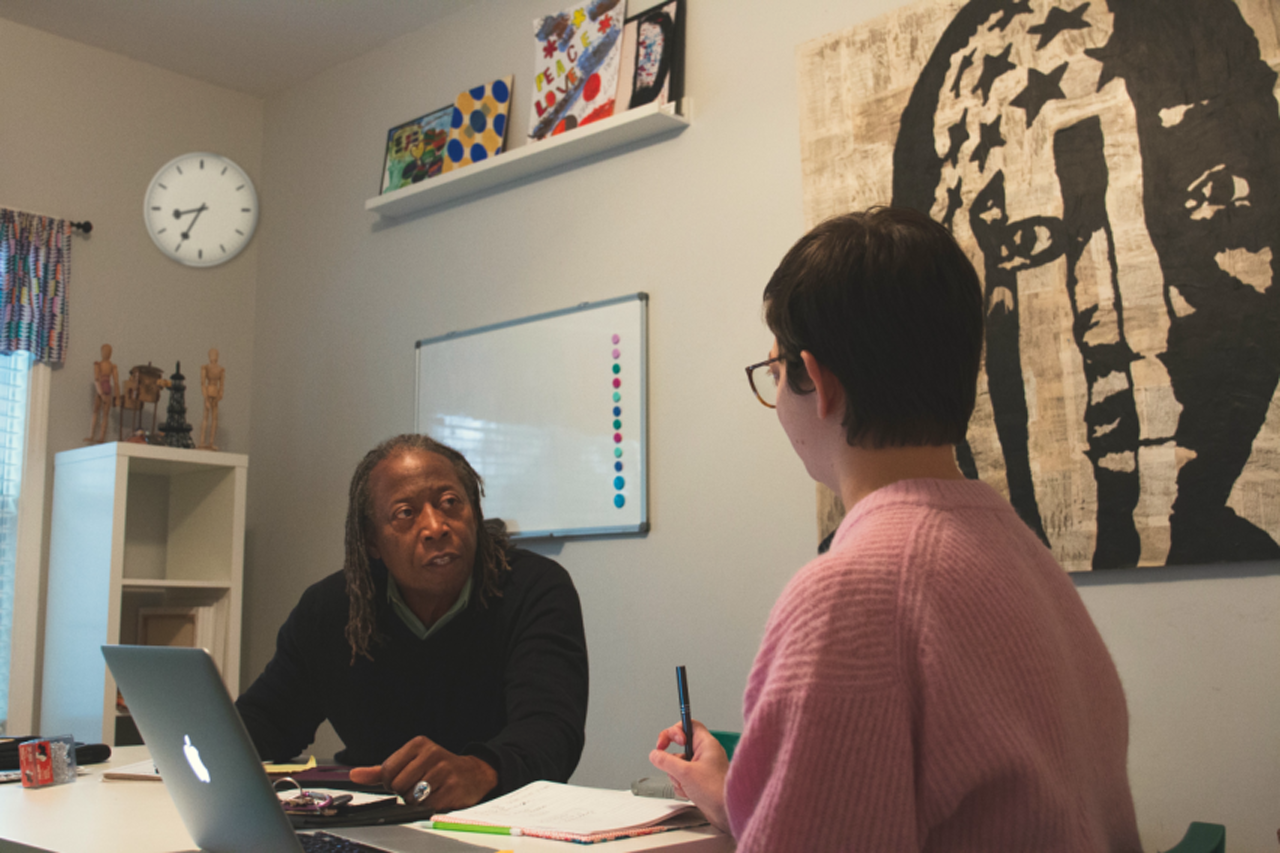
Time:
8h35
